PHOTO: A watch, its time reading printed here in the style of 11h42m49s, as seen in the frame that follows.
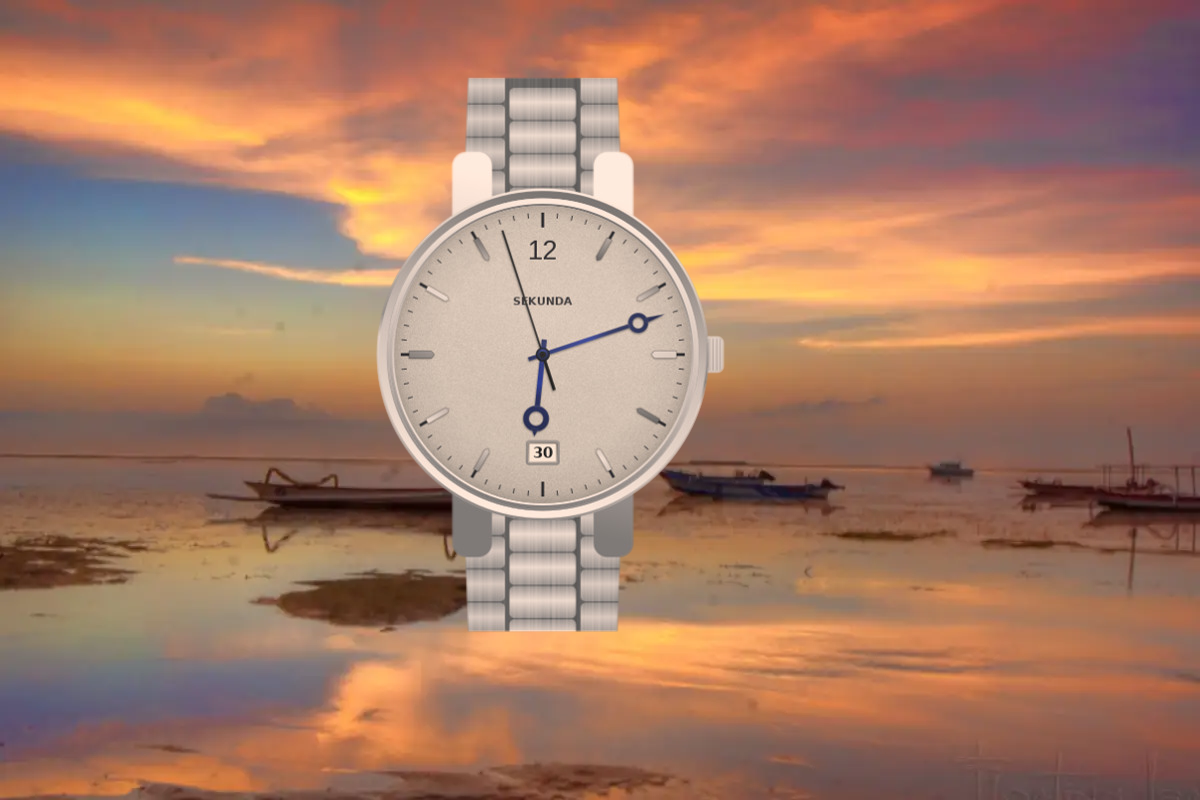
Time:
6h11m57s
